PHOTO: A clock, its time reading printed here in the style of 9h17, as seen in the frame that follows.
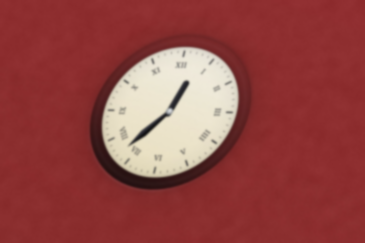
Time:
12h37
